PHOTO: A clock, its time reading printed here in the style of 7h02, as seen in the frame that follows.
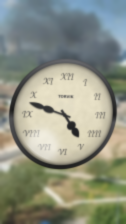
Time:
4h48
